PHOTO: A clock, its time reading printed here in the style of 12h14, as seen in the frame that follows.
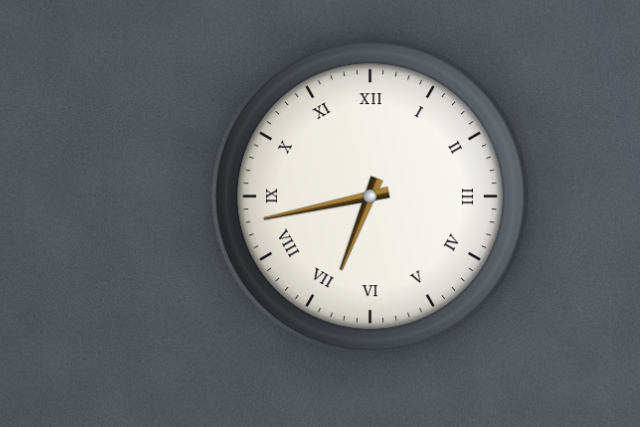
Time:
6h43
